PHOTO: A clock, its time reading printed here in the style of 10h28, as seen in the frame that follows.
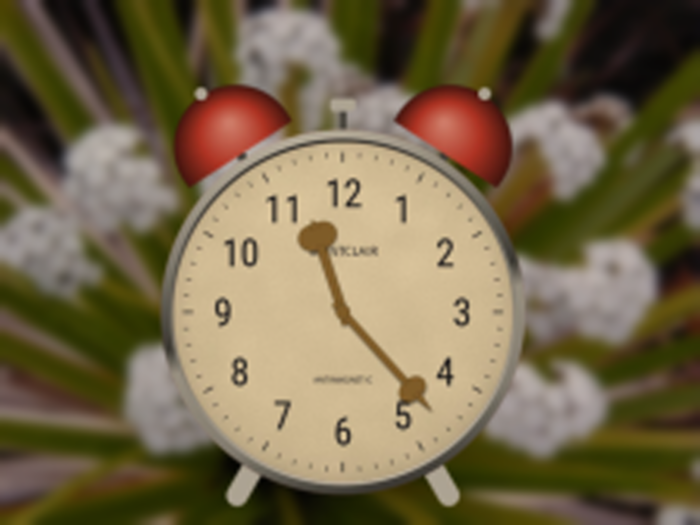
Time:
11h23
